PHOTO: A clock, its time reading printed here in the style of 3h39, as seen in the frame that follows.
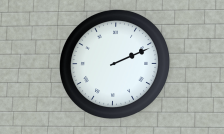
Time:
2h11
